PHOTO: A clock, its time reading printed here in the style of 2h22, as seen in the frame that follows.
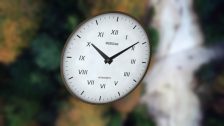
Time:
10h09
